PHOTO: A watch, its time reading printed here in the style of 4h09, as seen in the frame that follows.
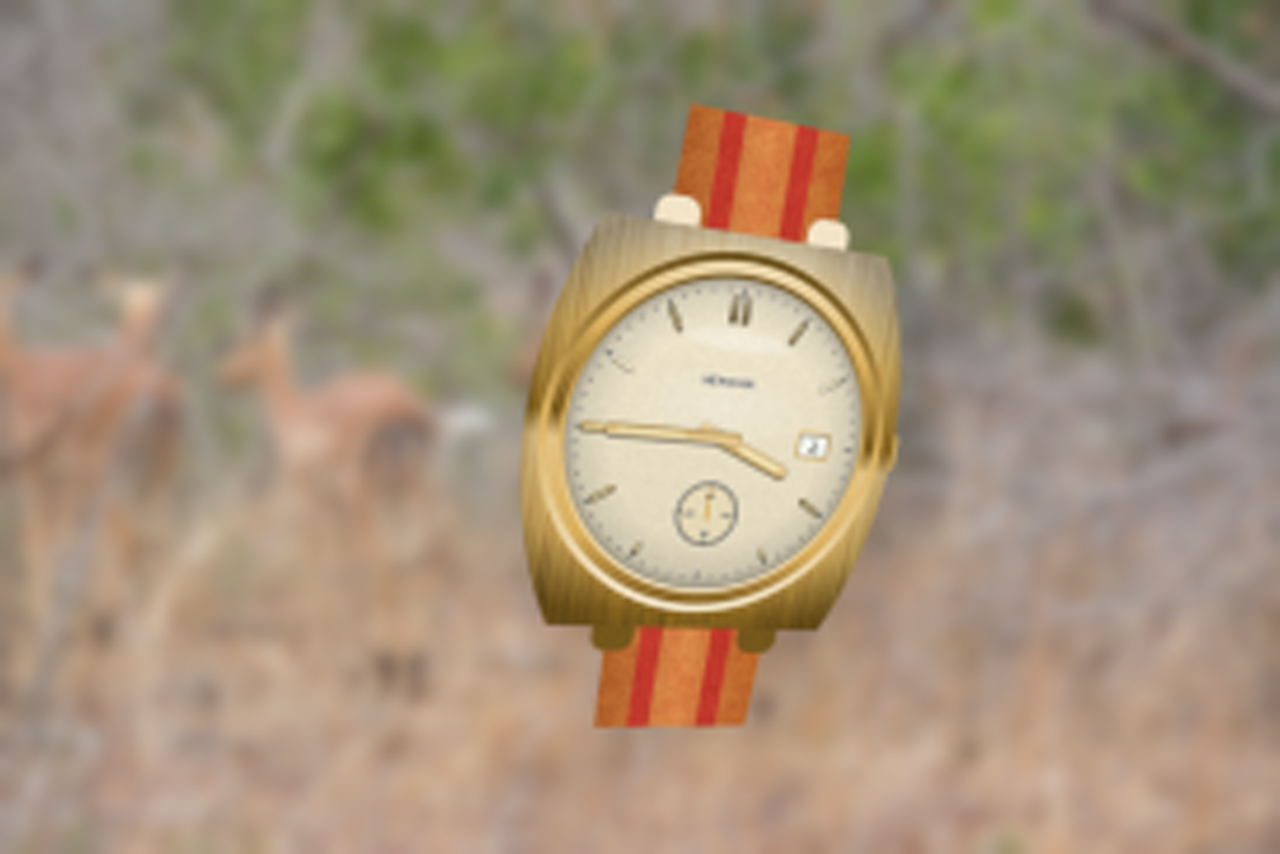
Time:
3h45
